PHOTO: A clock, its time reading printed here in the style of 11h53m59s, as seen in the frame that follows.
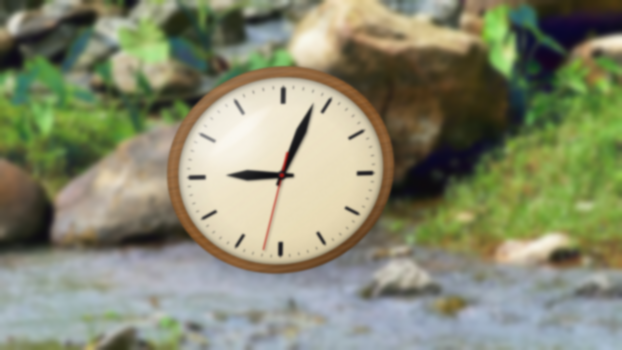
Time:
9h03m32s
